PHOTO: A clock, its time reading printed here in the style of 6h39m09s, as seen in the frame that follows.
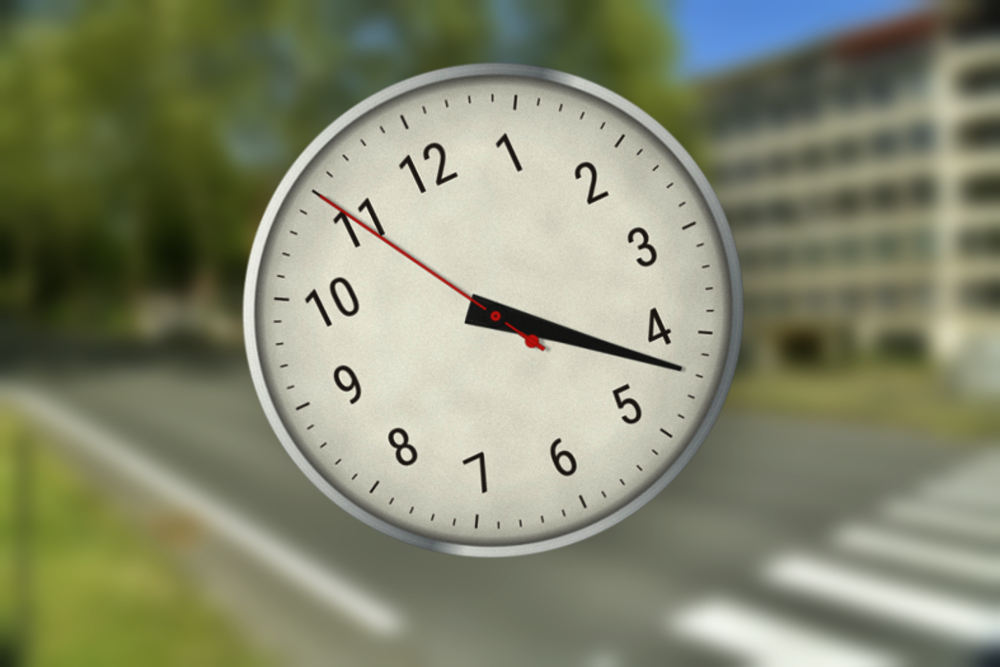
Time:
4h21m55s
